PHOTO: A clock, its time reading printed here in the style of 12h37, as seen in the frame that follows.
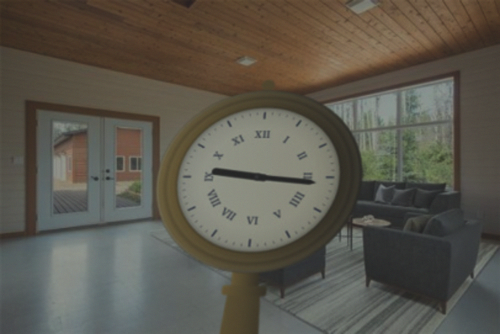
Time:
9h16
